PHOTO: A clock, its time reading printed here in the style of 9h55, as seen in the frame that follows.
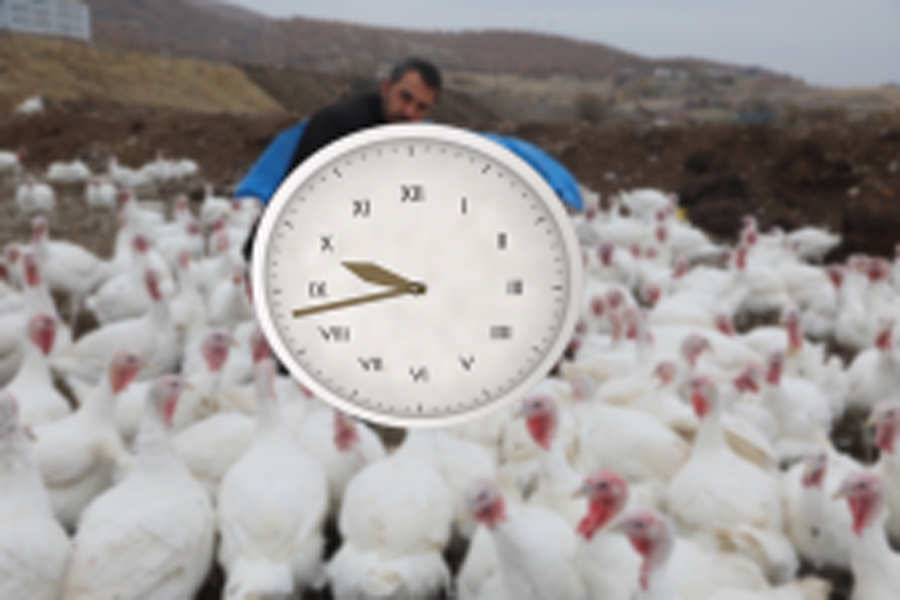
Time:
9h43
